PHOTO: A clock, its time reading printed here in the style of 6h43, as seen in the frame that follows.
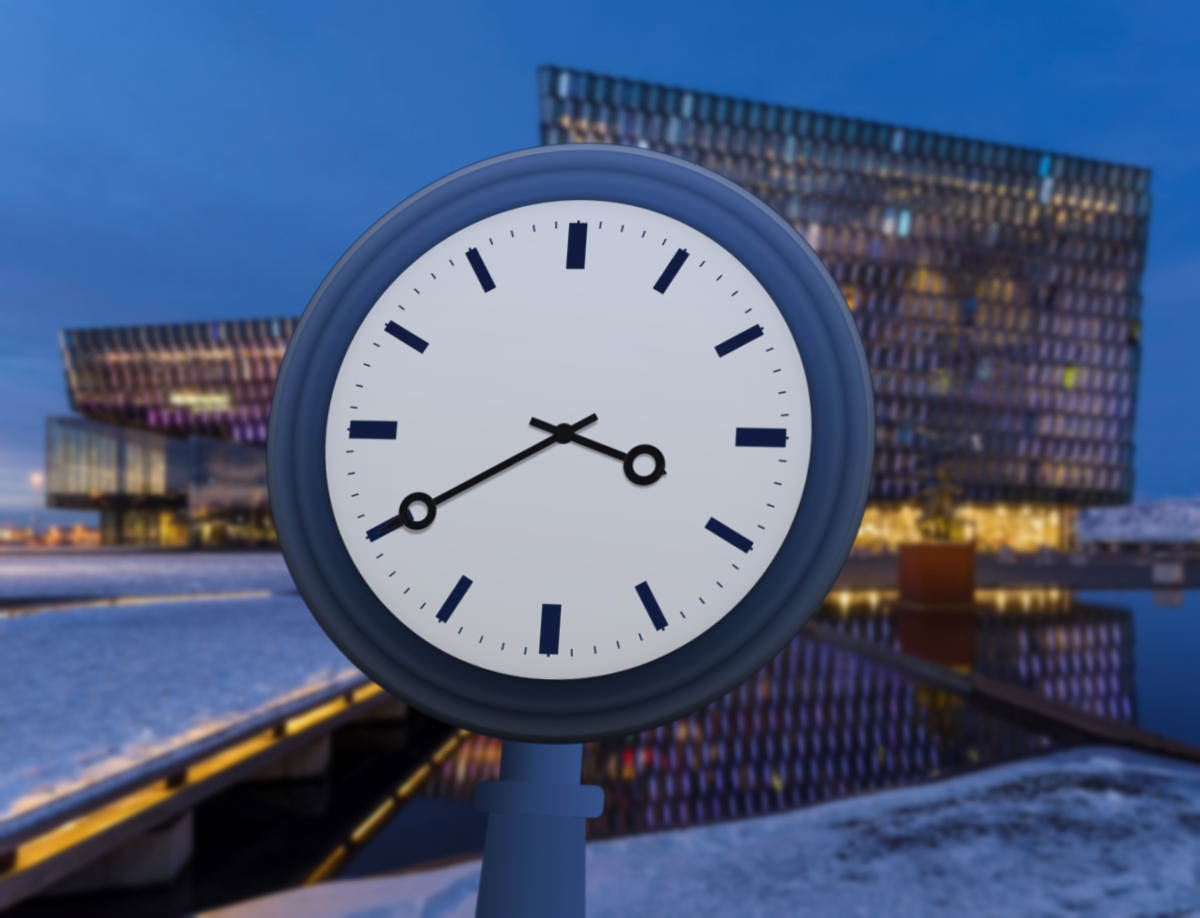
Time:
3h40
